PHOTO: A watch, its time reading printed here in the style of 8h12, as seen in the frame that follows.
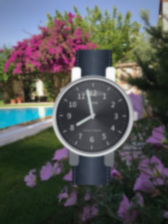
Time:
7h58
